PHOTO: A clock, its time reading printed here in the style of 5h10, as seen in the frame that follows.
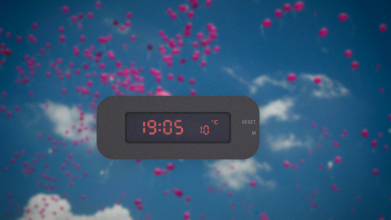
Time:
19h05
